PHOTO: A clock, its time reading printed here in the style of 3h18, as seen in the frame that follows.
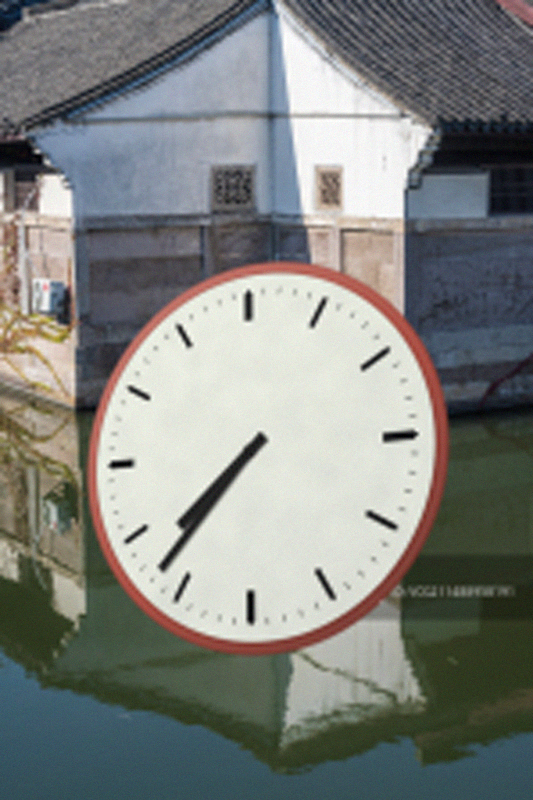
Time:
7h37
